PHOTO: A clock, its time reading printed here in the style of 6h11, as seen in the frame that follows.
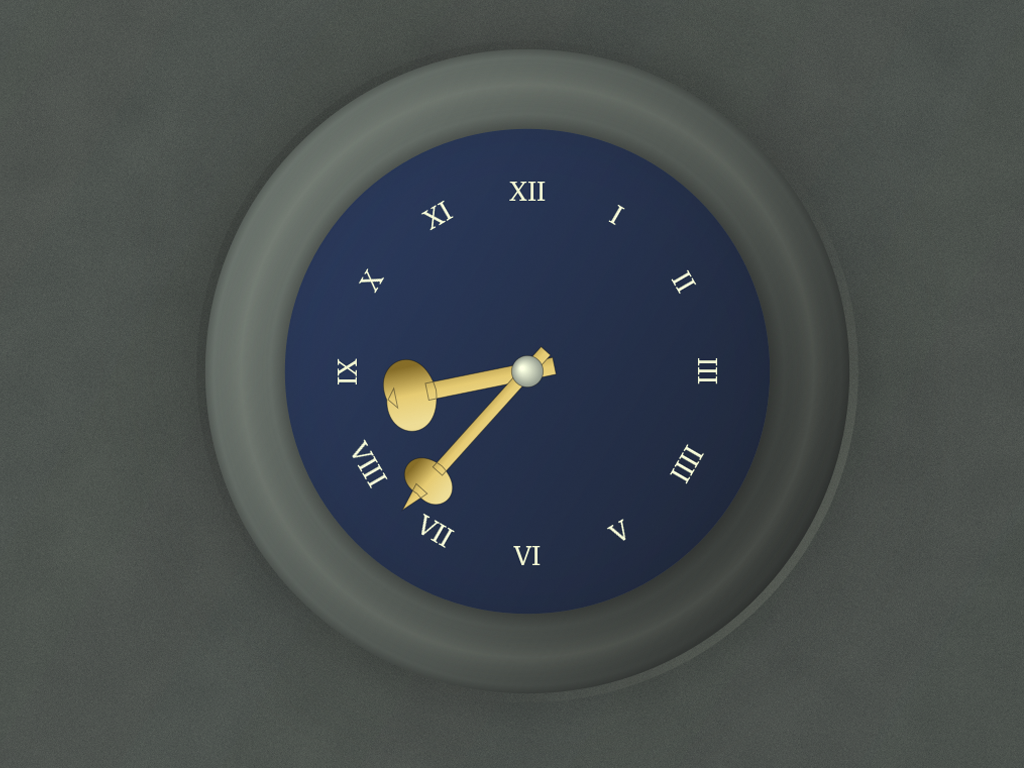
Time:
8h37
